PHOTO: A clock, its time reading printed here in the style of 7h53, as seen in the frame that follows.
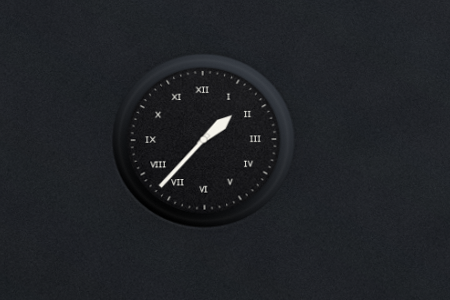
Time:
1h37
